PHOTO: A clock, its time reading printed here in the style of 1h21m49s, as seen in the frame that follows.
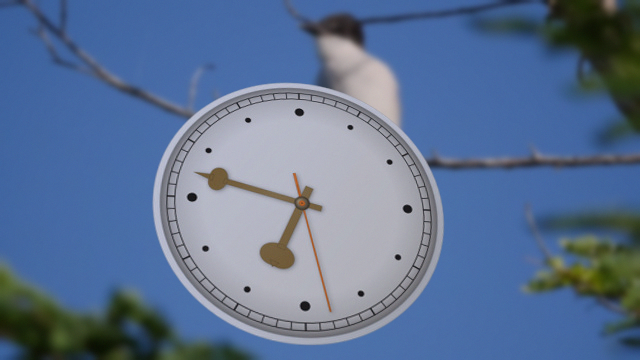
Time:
6h47m28s
